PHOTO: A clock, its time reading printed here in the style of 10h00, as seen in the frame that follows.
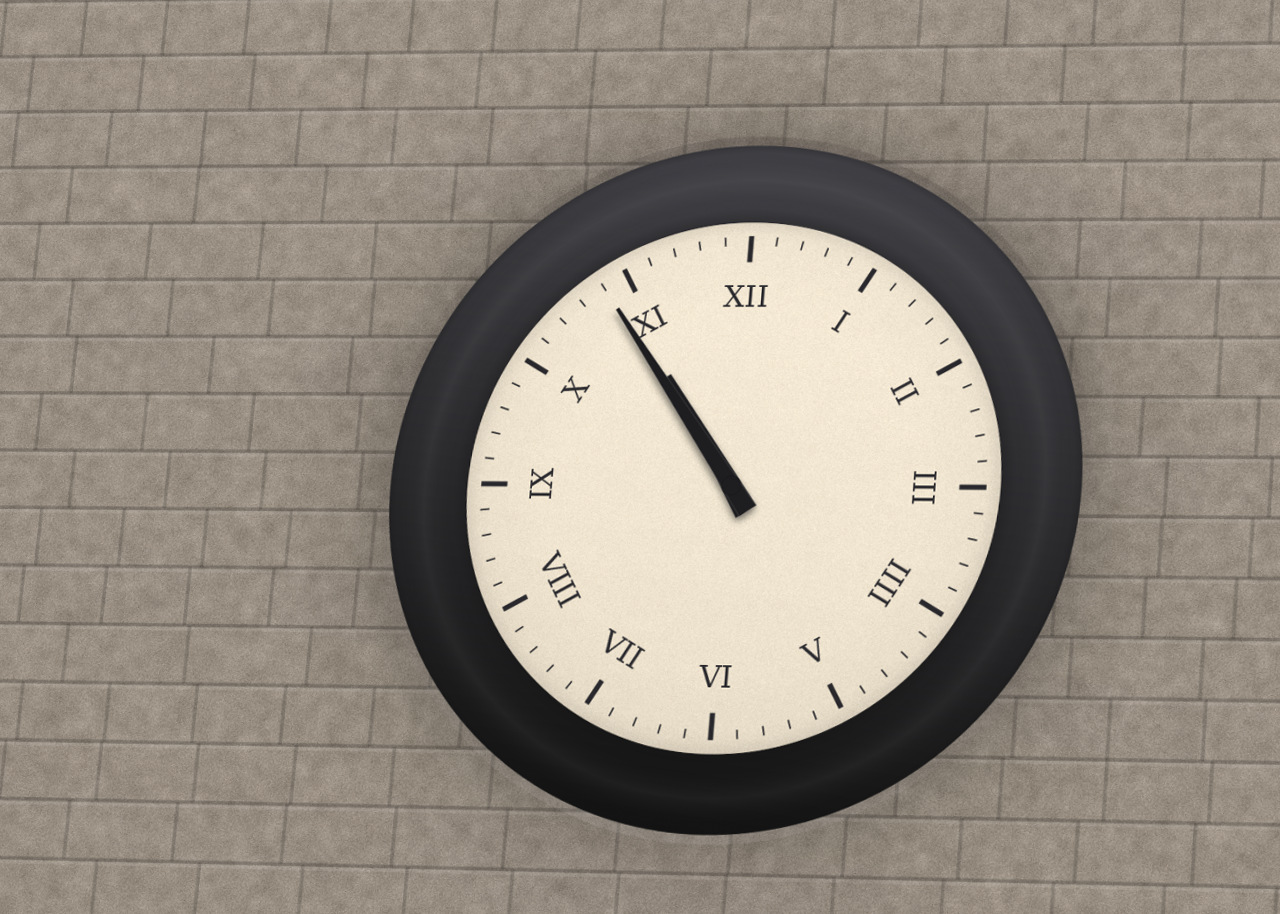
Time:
10h54
